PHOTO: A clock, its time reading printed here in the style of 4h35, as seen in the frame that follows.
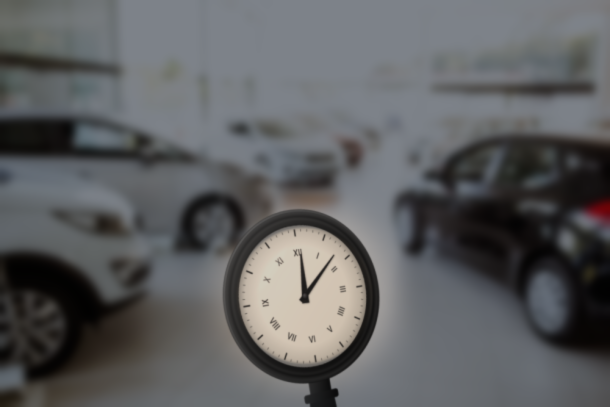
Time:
12h08
